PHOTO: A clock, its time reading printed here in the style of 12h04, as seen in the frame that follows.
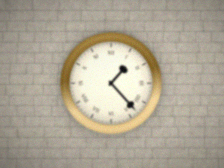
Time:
1h23
